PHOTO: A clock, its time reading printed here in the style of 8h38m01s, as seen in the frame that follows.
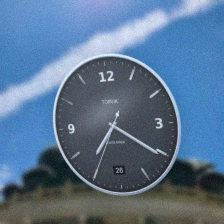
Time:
7h20m35s
